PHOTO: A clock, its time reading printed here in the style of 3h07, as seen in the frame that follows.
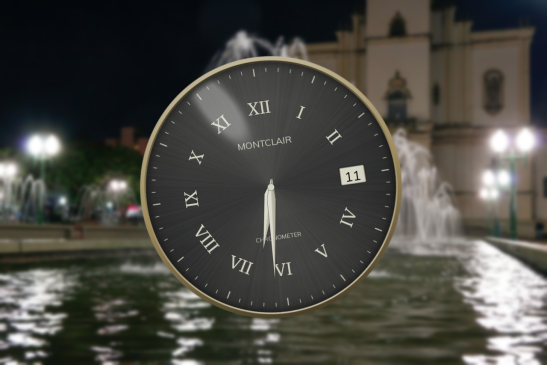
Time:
6h31
